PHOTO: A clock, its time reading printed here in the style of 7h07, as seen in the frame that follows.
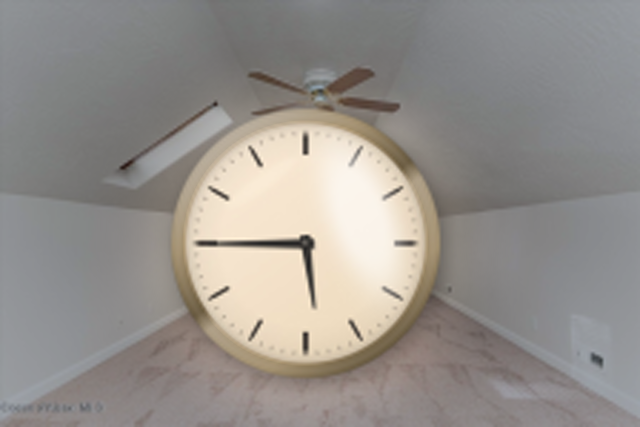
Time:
5h45
